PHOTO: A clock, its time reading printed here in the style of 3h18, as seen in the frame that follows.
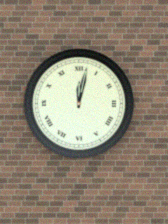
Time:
12h02
